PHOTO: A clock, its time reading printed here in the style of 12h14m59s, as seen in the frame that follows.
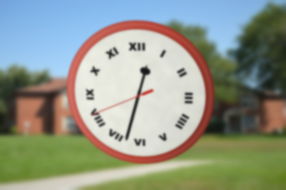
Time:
12h32m41s
